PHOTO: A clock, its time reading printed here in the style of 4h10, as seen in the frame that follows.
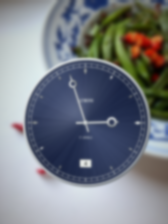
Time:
2h57
